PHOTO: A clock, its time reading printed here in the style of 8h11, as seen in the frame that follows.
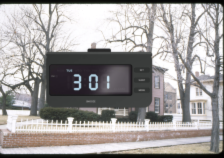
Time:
3h01
